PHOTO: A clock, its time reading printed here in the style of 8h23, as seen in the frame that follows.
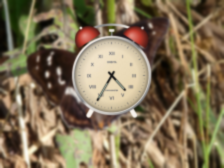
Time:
4h35
